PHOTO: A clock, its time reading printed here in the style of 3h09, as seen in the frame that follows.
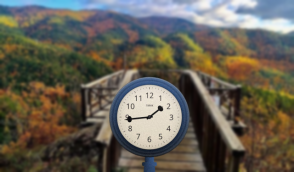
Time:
1h44
